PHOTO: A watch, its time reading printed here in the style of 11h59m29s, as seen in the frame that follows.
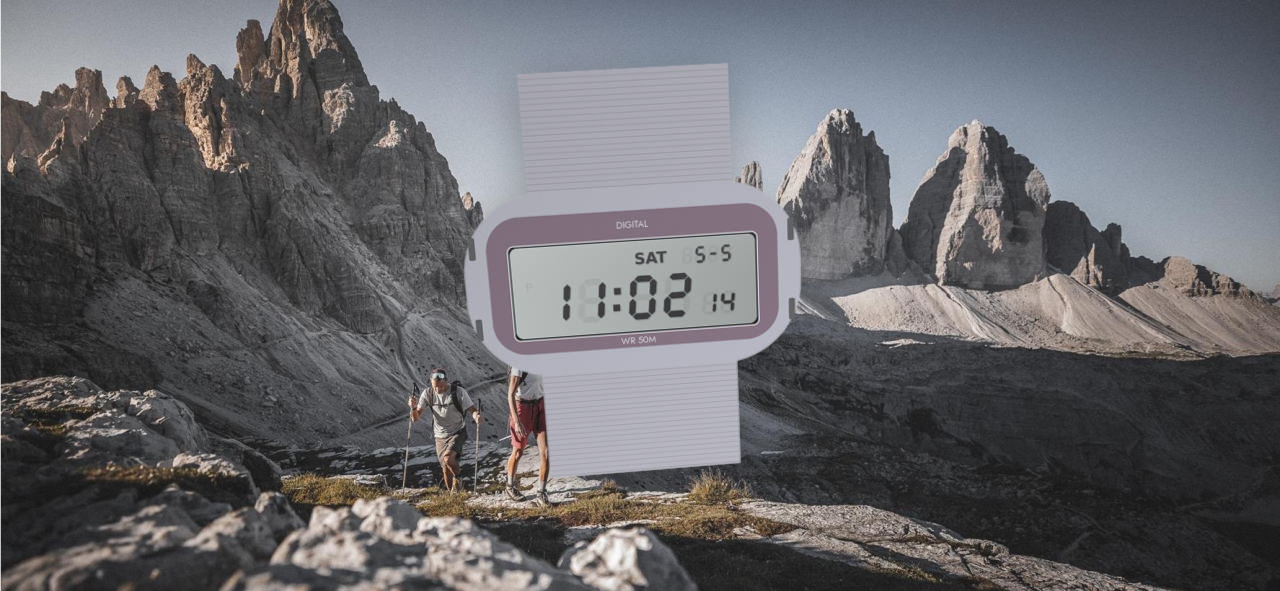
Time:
11h02m14s
